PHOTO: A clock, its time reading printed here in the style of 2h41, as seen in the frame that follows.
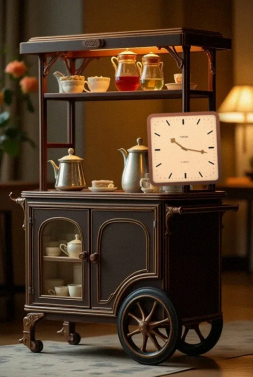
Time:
10h17
